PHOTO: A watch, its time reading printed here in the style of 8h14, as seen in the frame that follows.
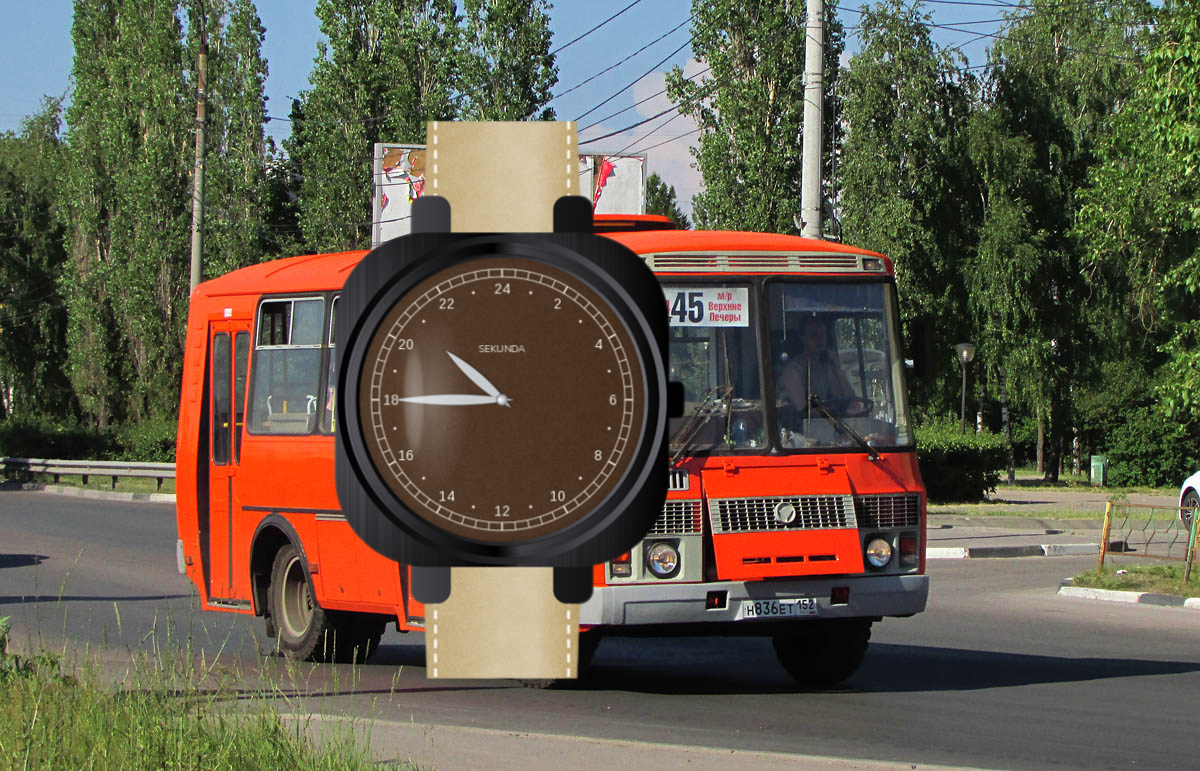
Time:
20h45
